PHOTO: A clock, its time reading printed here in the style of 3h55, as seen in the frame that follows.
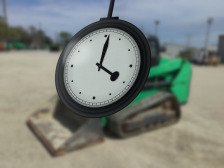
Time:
4h01
